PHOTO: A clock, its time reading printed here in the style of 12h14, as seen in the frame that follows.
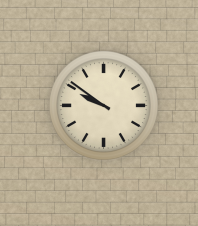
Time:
9h51
